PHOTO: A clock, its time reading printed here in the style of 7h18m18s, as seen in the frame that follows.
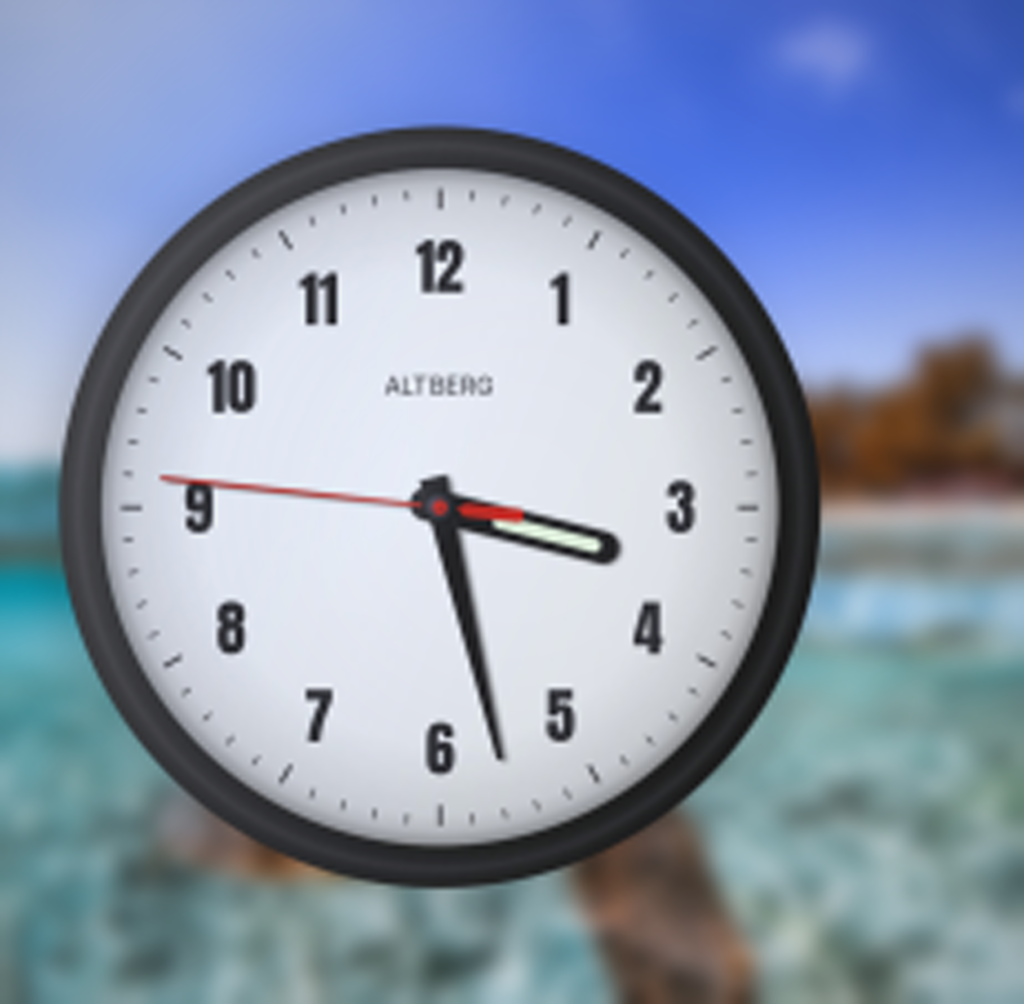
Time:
3h27m46s
